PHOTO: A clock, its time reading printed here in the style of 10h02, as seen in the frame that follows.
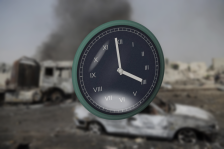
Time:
3h59
